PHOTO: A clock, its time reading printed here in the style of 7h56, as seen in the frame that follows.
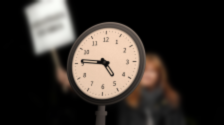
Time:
4h46
